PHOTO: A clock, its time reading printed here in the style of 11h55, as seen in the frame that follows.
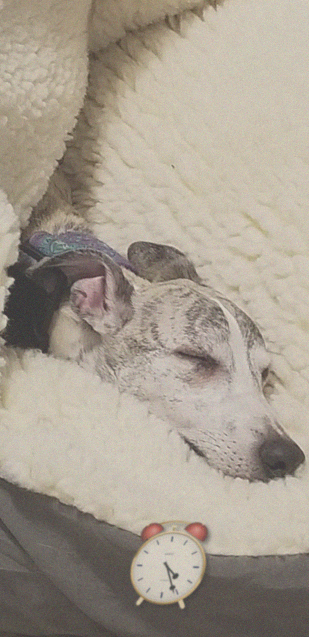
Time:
4h26
